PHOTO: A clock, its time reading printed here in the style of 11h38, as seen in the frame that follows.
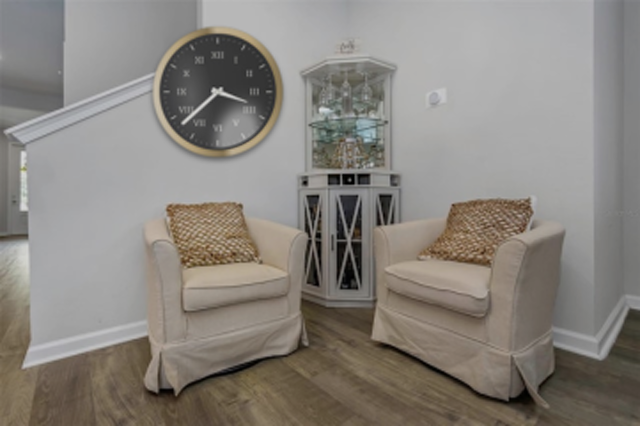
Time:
3h38
